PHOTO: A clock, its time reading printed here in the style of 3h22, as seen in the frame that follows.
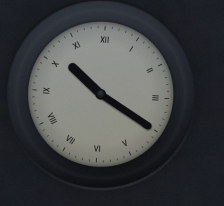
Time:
10h20
